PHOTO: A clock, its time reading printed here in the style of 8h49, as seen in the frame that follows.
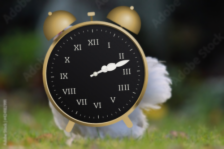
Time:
2h12
